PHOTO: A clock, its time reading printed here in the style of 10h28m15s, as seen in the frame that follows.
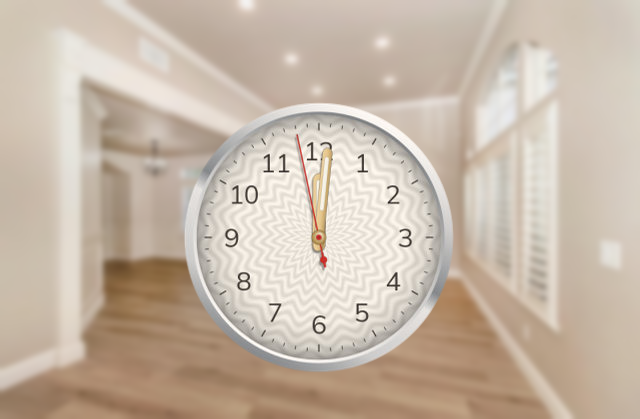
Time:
12h00m58s
